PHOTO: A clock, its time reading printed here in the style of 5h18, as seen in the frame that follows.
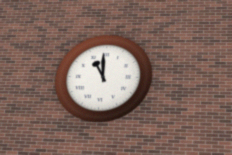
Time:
10h59
